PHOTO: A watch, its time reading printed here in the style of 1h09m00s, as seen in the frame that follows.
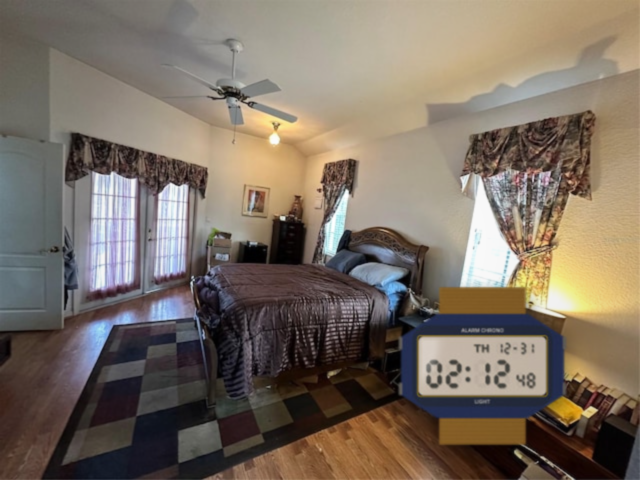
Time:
2h12m48s
